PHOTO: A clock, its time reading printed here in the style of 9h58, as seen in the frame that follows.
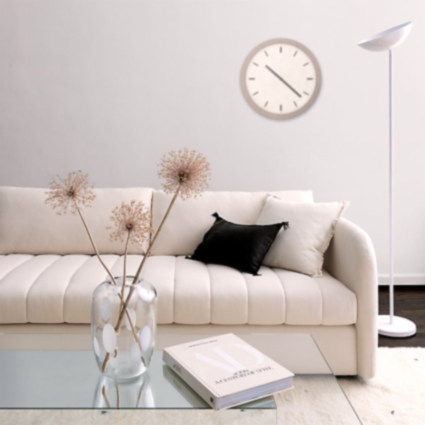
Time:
10h22
